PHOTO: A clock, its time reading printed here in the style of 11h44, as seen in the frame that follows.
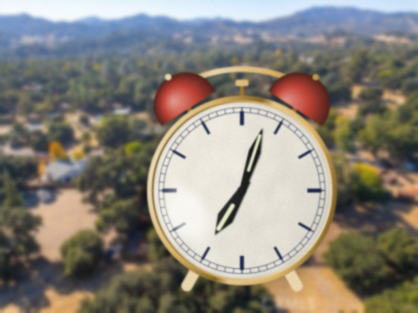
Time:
7h03
